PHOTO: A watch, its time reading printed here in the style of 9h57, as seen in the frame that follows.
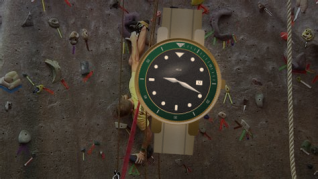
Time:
9h19
